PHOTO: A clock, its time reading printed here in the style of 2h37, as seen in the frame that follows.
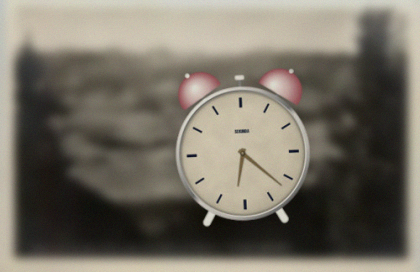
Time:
6h22
